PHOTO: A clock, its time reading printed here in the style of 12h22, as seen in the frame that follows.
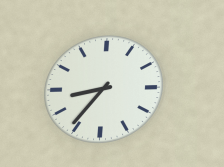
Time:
8h36
